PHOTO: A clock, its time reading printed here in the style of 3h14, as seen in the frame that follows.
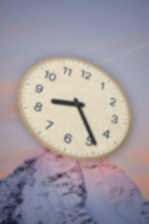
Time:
8h24
